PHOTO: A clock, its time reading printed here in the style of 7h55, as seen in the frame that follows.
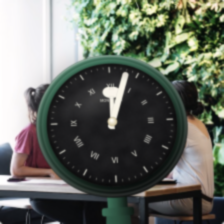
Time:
12h03
